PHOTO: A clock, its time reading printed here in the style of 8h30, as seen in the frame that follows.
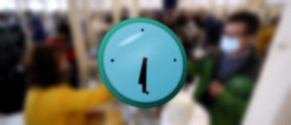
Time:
6h31
